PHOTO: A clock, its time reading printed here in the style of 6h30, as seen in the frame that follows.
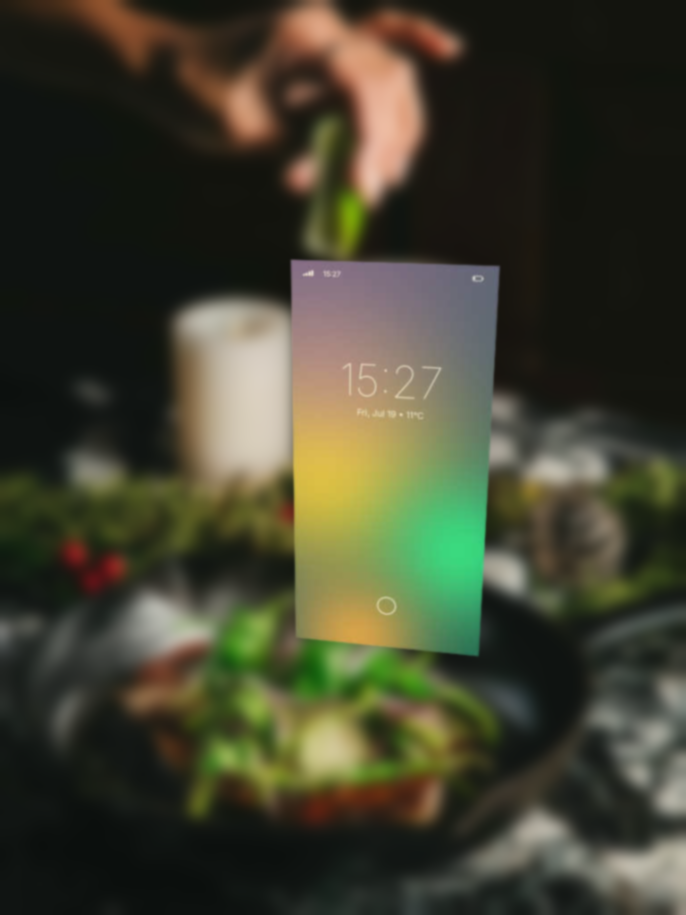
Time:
15h27
